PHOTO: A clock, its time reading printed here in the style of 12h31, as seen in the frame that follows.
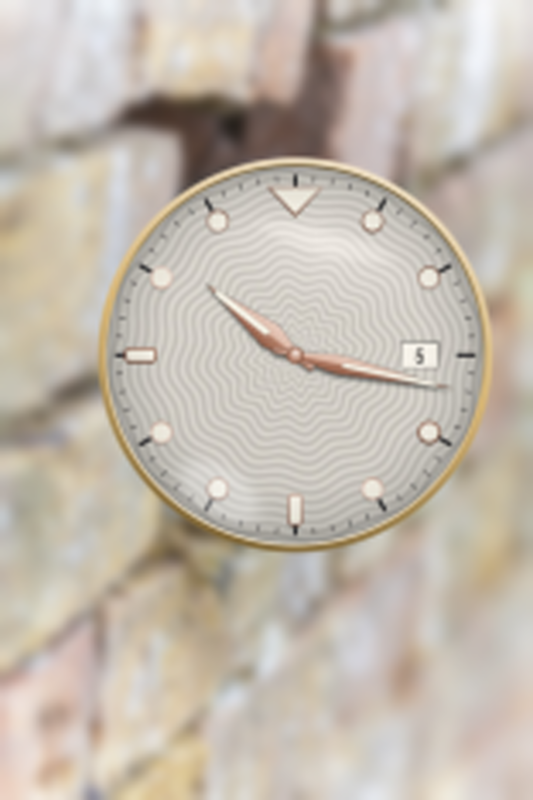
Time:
10h17
